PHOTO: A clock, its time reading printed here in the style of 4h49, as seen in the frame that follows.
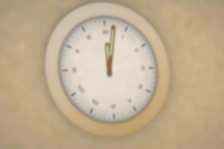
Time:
12h02
